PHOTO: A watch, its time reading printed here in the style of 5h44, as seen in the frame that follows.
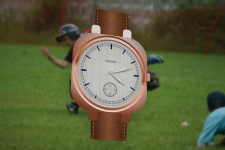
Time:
4h12
